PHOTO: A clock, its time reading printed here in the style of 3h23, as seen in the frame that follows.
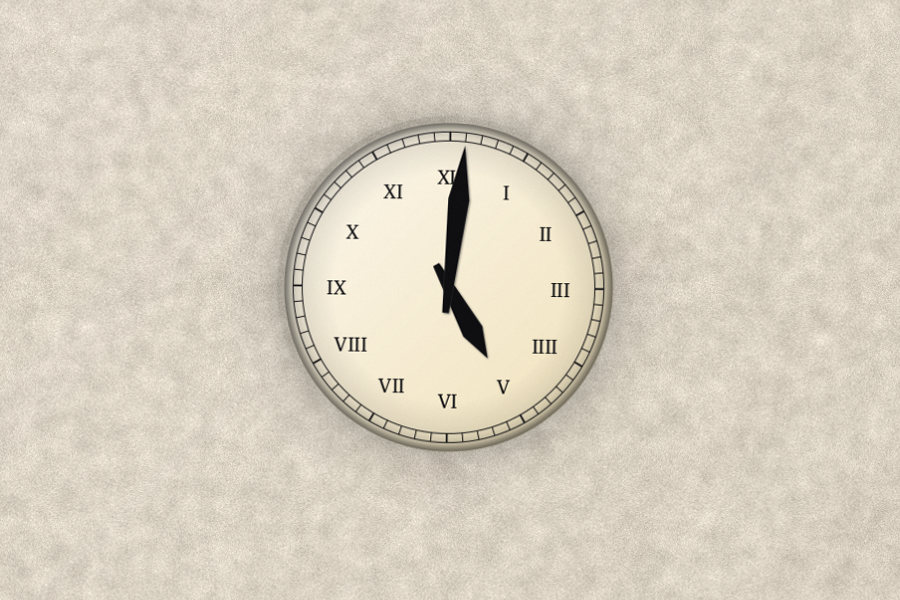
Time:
5h01
